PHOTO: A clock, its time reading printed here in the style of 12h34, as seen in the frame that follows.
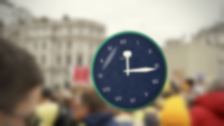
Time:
12h16
